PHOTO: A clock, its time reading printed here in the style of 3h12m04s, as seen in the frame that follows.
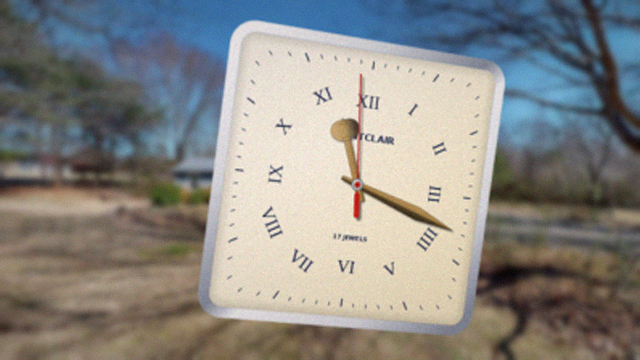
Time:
11h17m59s
